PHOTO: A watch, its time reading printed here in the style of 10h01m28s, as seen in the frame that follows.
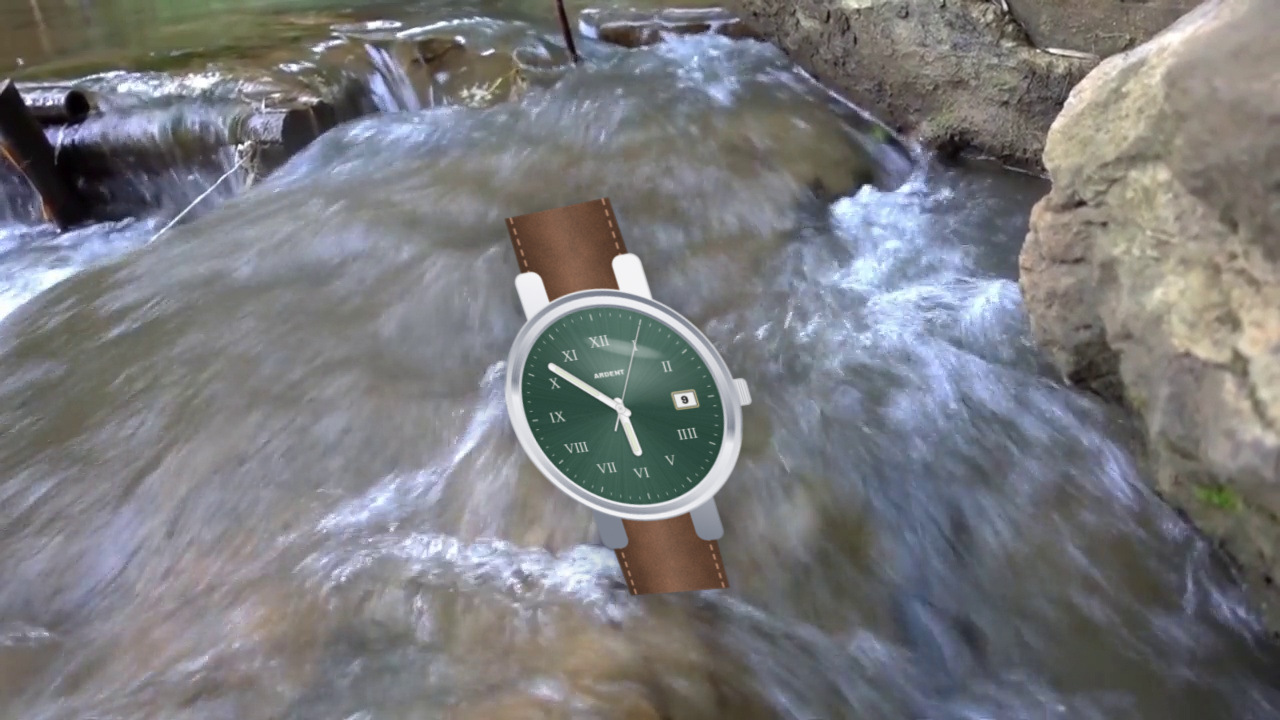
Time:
5h52m05s
